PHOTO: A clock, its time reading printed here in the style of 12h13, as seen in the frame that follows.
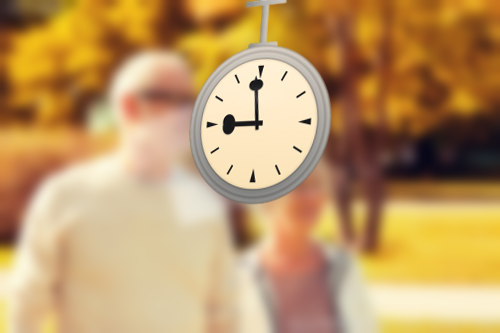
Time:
8h59
